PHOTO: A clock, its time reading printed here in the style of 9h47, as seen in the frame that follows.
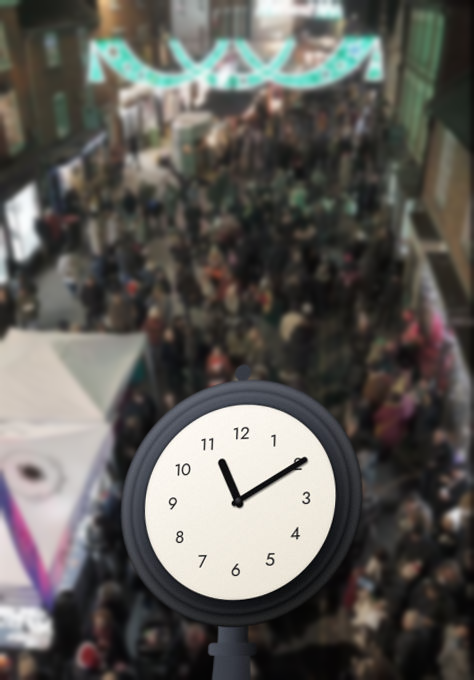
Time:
11h10
